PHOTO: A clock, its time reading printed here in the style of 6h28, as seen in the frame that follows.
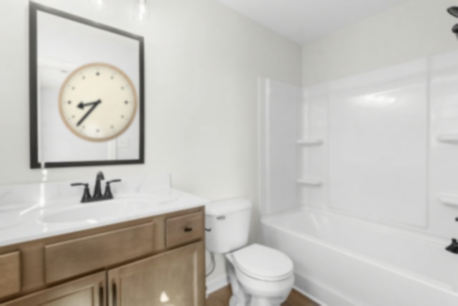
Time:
8h37
